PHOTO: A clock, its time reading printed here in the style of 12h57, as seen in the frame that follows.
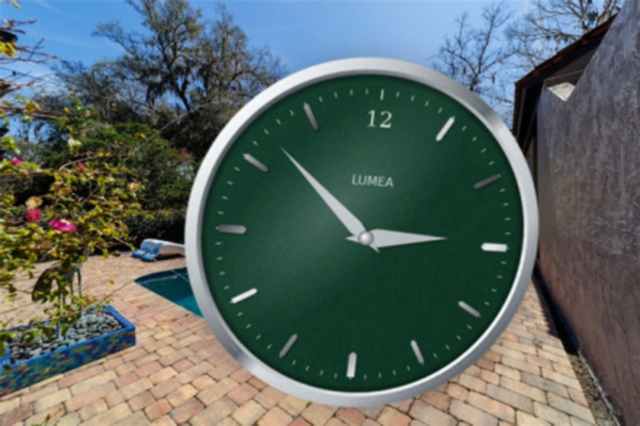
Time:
2h52
